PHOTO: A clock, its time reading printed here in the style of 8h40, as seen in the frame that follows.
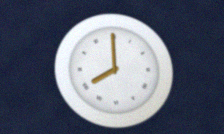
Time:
8h00
